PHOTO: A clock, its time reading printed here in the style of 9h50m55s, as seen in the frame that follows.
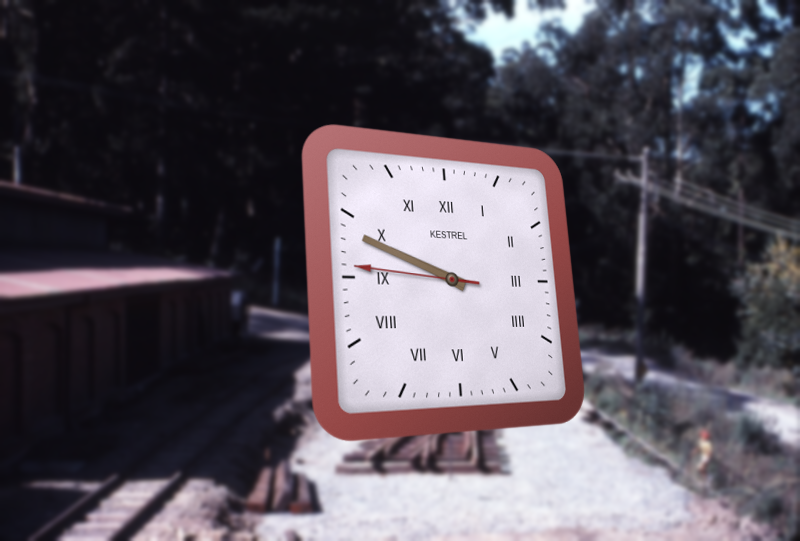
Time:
9h48m46s
